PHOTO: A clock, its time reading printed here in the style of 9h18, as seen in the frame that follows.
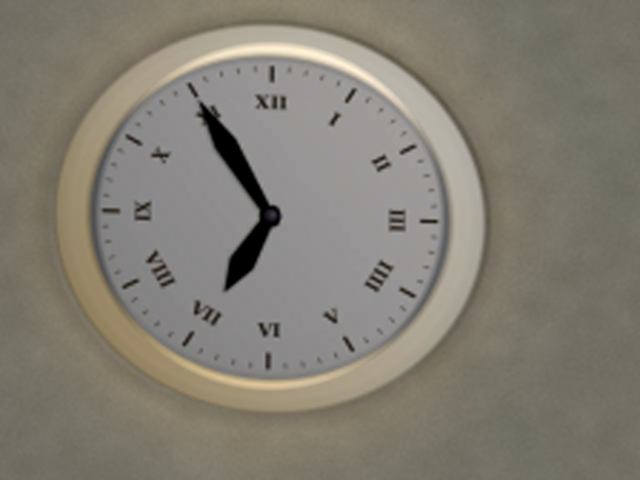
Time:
6h55
